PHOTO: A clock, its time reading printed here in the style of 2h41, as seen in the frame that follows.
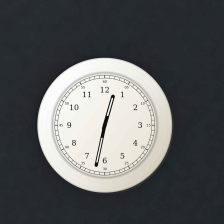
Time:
12h32
